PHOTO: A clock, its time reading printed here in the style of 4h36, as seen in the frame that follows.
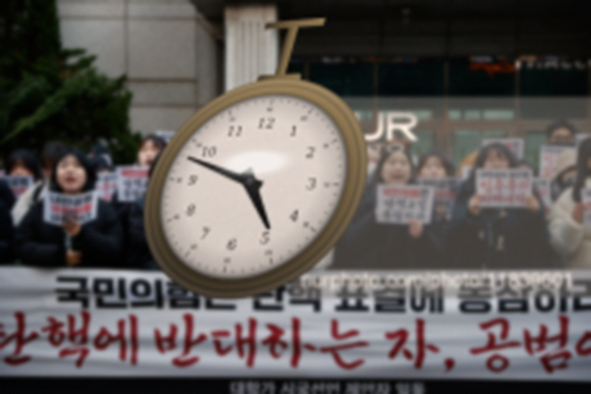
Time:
4h48
